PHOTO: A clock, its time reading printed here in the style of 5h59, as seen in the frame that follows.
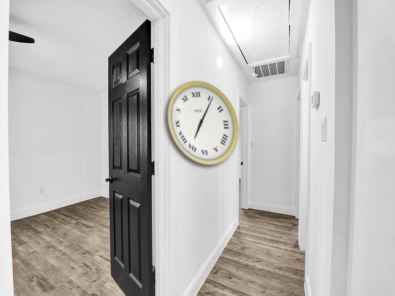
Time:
7h06
